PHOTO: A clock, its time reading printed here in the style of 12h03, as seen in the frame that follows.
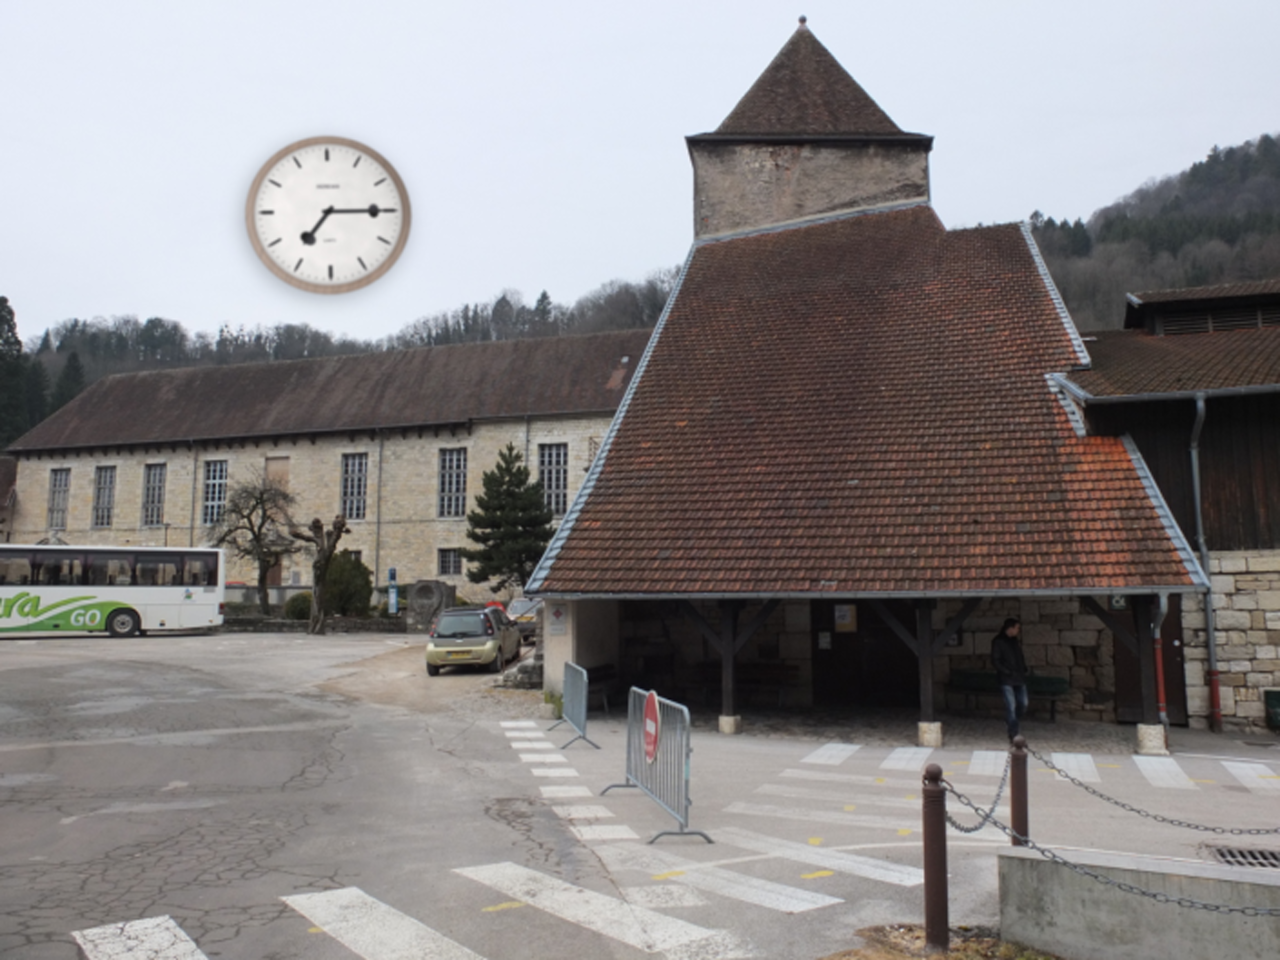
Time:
7h15
